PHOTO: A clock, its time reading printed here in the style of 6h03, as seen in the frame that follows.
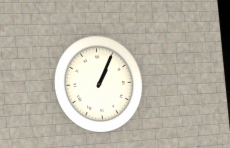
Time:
1h05
